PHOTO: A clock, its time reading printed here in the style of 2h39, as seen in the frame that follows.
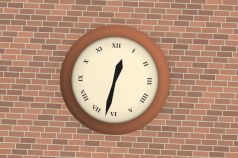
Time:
12h32
